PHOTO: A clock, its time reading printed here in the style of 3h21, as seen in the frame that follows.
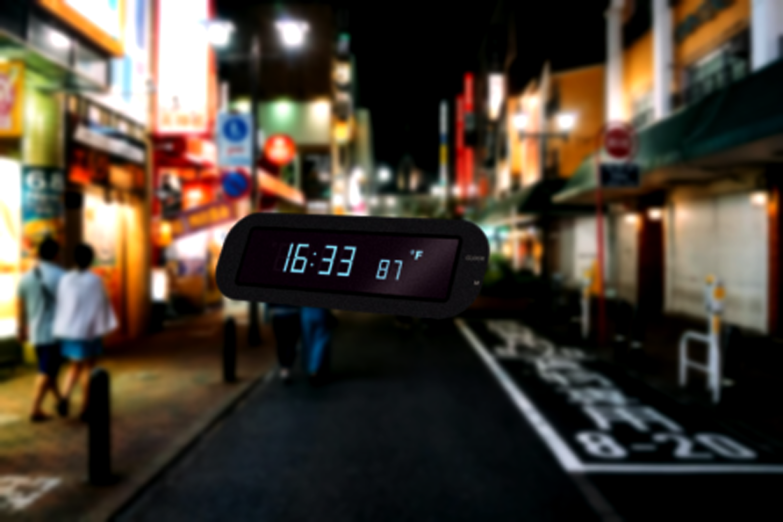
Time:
16h33
